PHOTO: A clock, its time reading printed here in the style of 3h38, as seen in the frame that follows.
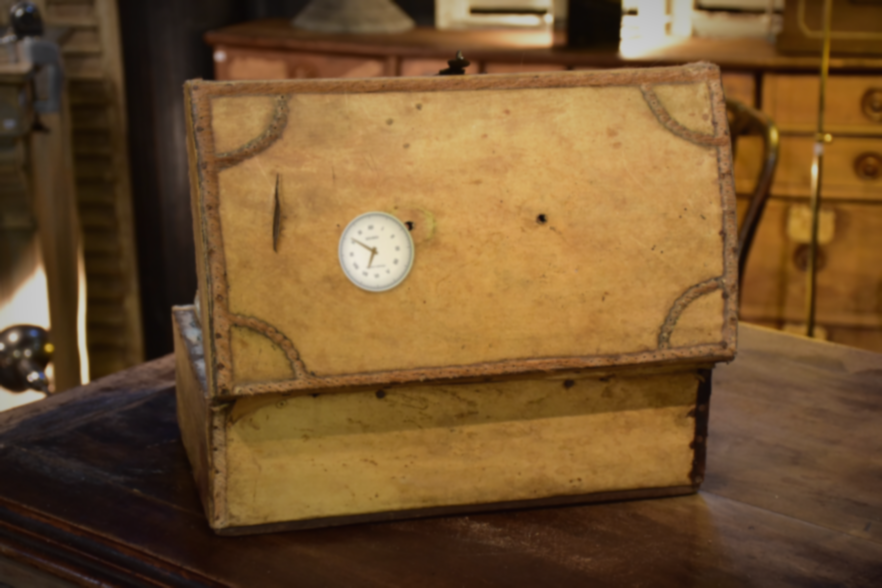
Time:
6h51
